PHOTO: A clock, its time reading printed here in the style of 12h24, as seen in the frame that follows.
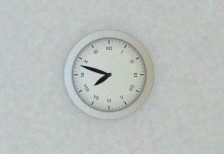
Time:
7h48
